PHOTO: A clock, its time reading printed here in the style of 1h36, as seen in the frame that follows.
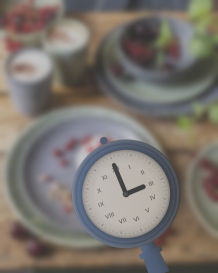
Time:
3h00
